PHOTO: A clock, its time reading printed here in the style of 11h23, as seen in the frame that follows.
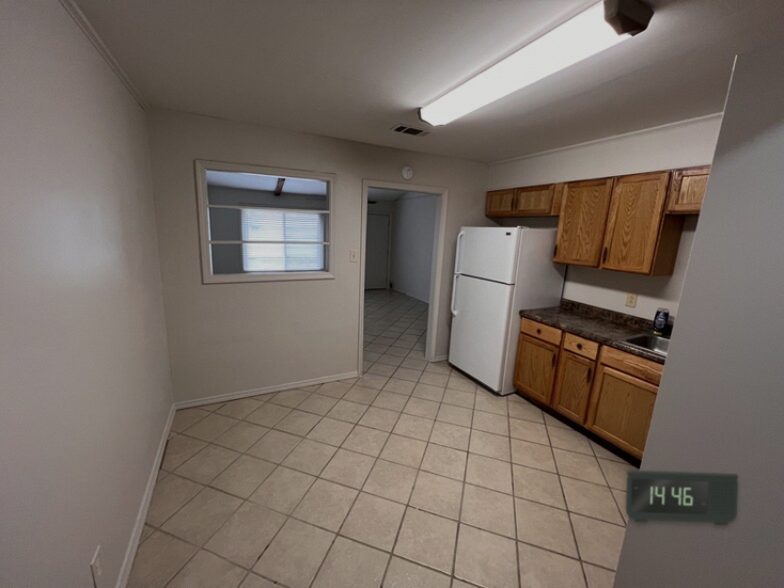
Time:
14h46
